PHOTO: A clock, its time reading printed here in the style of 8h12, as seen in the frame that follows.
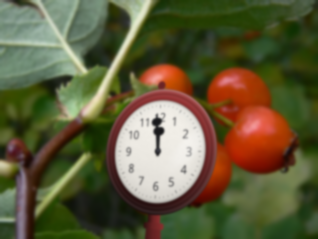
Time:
11h59
